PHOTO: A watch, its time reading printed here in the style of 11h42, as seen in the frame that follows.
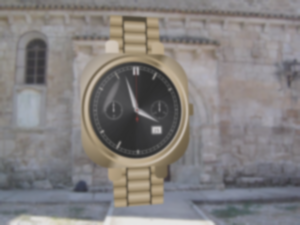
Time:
3h57
